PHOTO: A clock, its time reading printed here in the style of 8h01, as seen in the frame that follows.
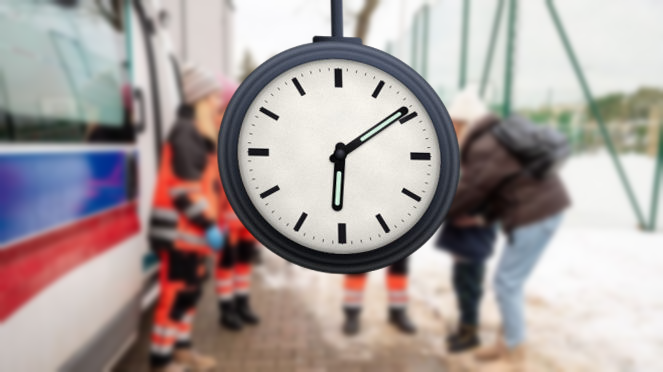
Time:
6h09
